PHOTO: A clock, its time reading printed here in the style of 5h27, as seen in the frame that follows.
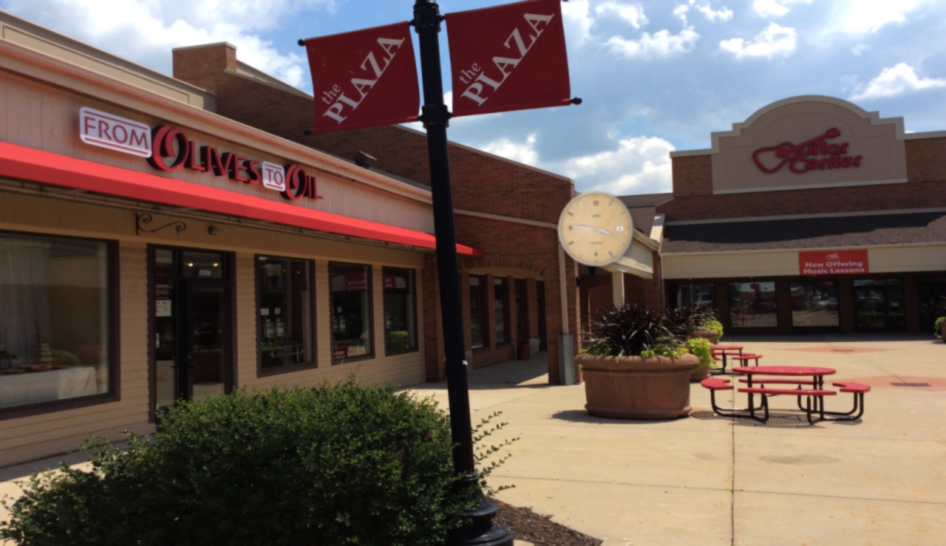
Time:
3h46
